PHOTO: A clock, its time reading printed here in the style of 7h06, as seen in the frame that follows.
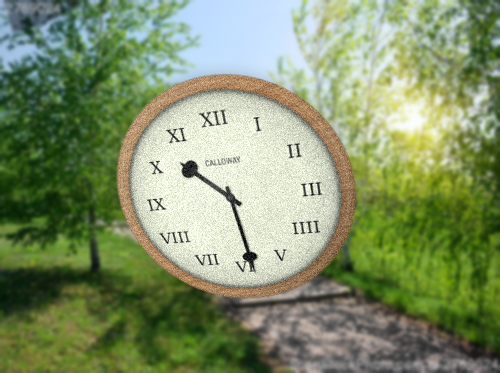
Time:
10h29
